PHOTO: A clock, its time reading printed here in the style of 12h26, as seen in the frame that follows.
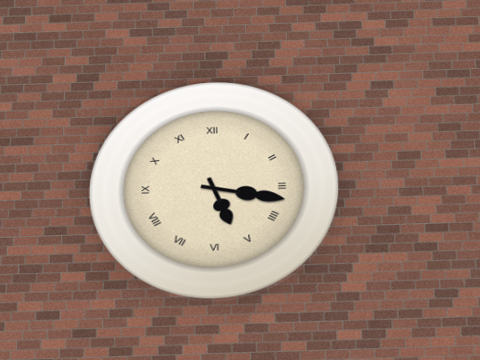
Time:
5h17
